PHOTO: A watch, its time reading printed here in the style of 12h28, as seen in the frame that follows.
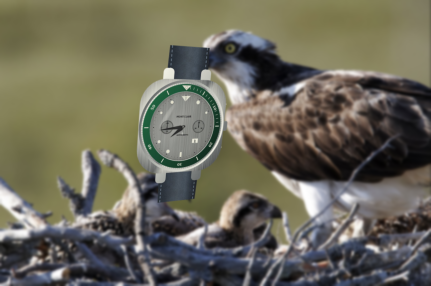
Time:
7h44
